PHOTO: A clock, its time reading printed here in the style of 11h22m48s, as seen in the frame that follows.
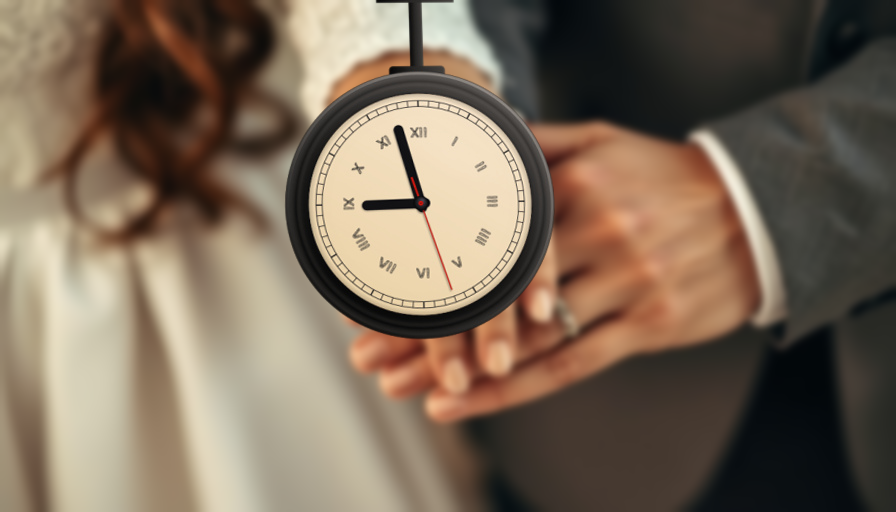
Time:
8h57m27s
